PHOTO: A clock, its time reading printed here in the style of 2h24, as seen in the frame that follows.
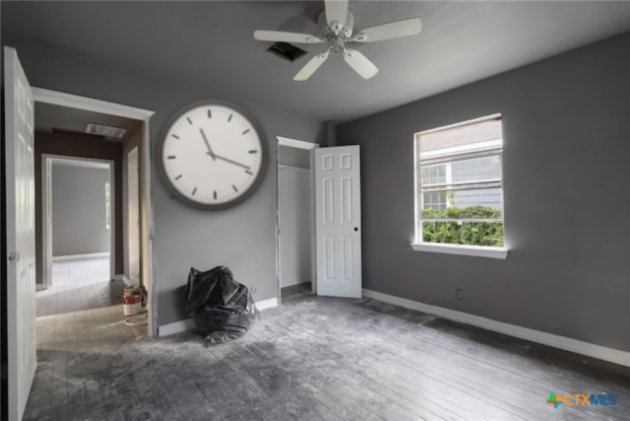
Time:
11h19
